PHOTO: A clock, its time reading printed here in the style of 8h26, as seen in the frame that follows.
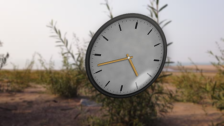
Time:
4h42
